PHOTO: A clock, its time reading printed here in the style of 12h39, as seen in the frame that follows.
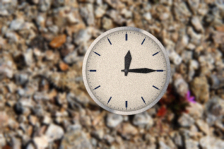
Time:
12h15
